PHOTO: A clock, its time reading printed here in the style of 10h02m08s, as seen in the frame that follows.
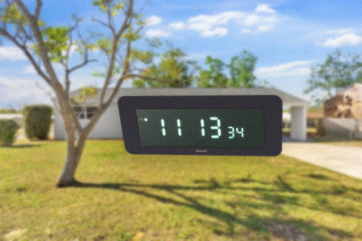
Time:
11h13m34s
